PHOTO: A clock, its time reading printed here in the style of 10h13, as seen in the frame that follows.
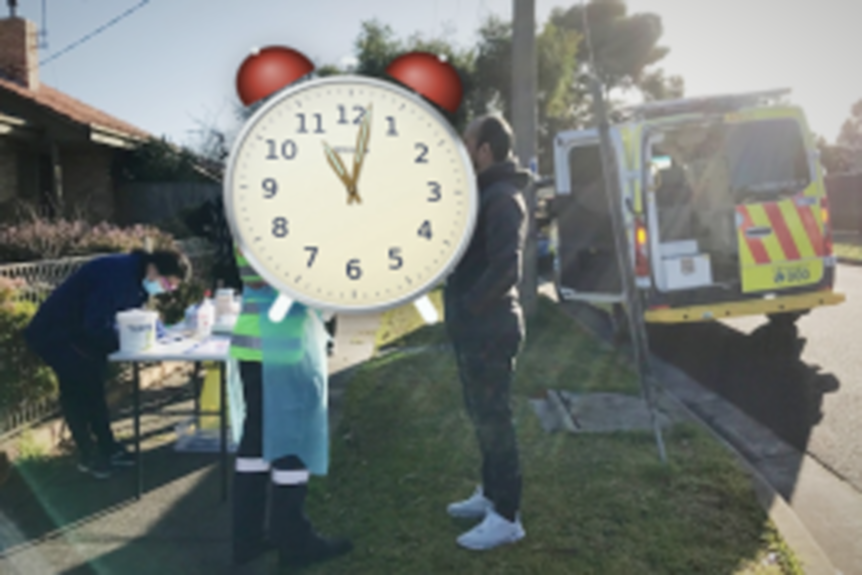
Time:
11h02
